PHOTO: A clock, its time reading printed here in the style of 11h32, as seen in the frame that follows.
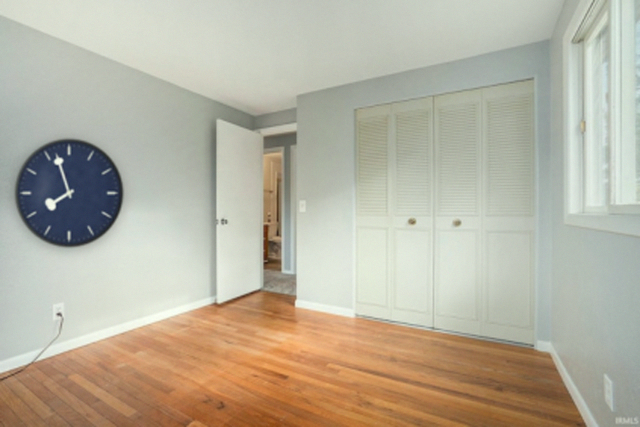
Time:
7h57
